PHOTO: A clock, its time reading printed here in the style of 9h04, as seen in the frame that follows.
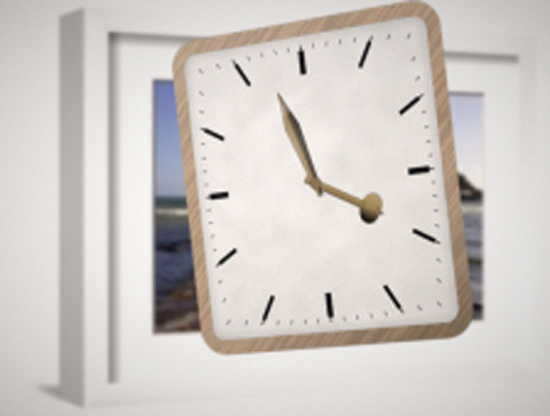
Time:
3h57
